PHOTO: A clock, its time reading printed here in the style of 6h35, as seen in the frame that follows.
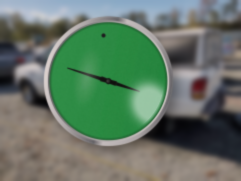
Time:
3h49
